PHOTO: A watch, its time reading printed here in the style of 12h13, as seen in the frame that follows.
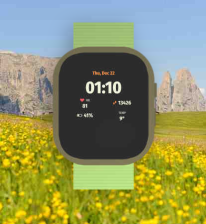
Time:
1h10
